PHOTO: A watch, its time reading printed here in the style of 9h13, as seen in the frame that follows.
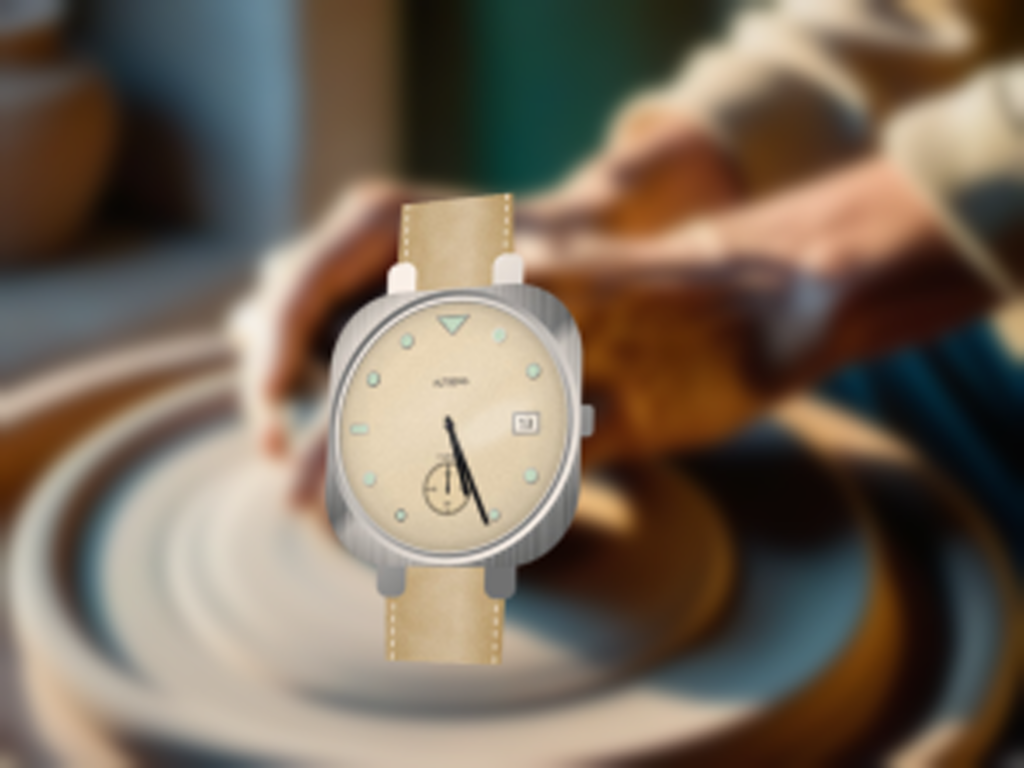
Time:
5h26
